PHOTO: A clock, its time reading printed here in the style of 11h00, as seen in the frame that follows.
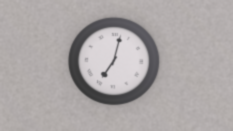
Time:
7h02
